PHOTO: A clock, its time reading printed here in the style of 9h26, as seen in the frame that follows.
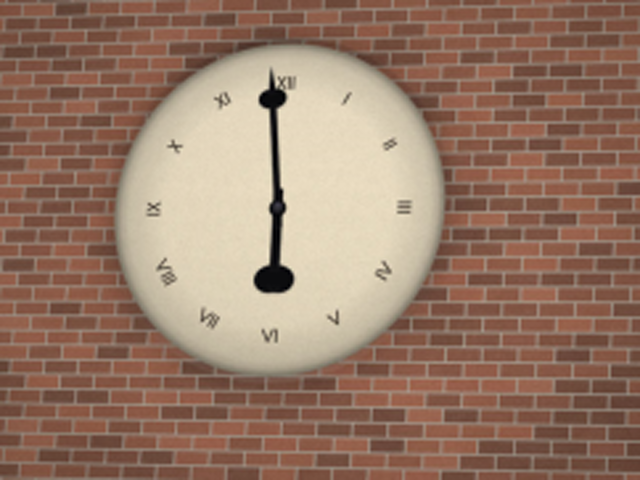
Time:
5h59
